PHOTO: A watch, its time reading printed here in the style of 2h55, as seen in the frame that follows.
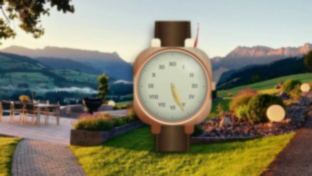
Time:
5h26
